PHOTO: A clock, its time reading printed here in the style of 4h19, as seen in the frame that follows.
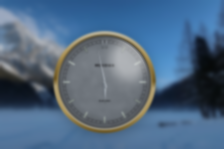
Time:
5h58
